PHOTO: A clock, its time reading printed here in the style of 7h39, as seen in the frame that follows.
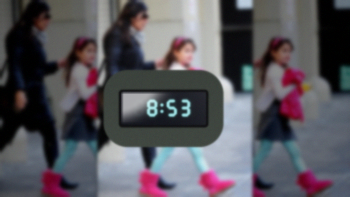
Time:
8h53
